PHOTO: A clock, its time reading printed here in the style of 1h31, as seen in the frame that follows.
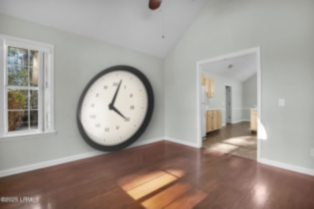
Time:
4h02
